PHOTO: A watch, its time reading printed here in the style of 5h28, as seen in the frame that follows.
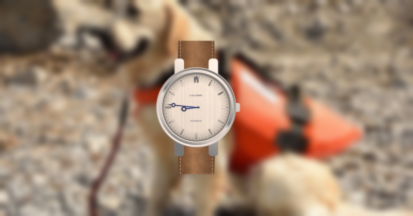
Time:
8h46
